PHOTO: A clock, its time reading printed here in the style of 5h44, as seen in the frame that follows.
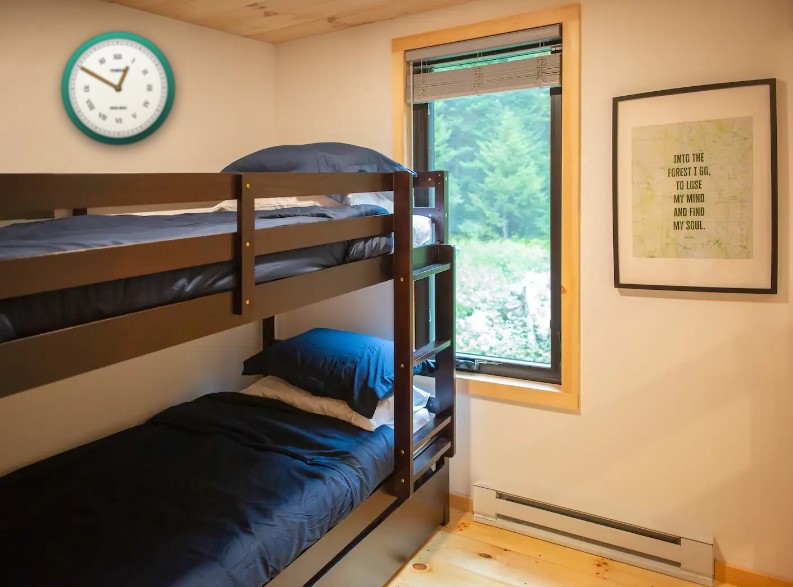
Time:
12h50
